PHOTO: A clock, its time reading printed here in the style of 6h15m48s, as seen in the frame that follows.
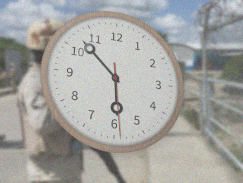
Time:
5h52m29s
